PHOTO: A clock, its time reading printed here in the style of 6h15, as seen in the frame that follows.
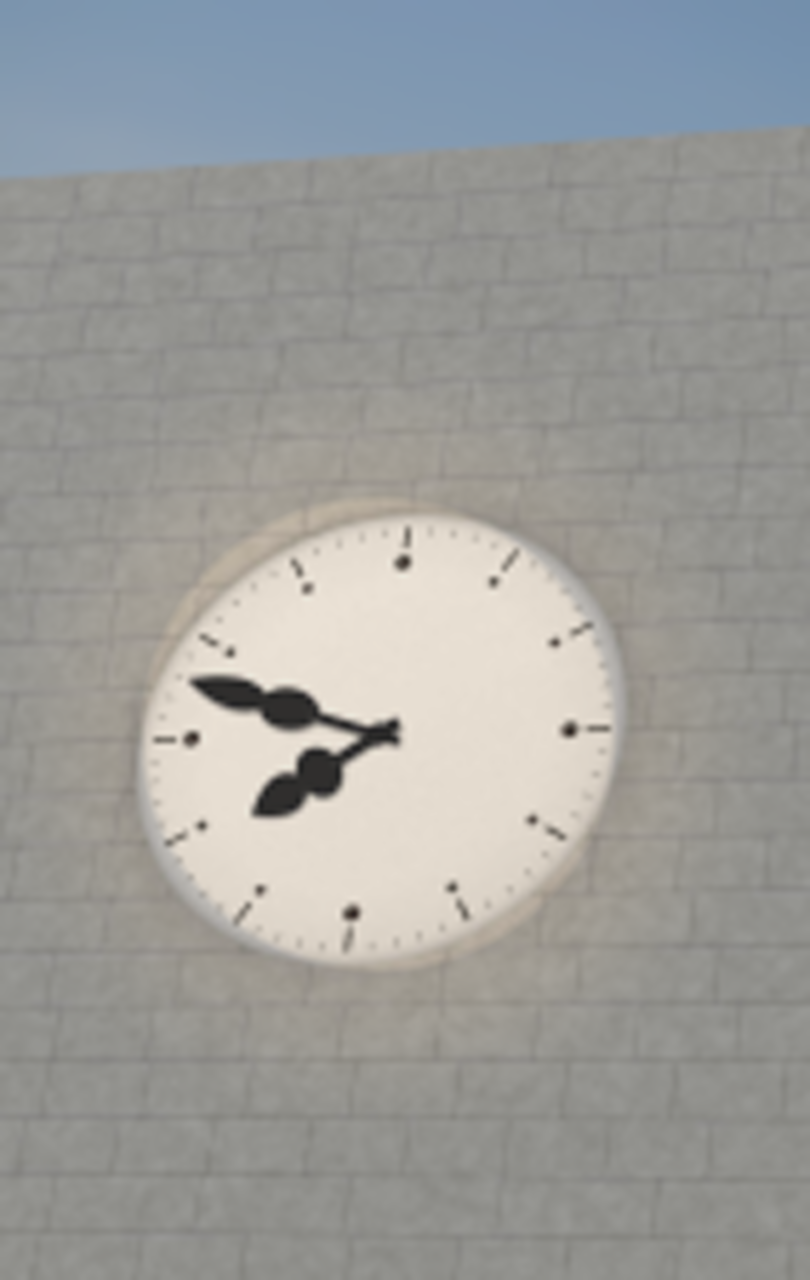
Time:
7h48
